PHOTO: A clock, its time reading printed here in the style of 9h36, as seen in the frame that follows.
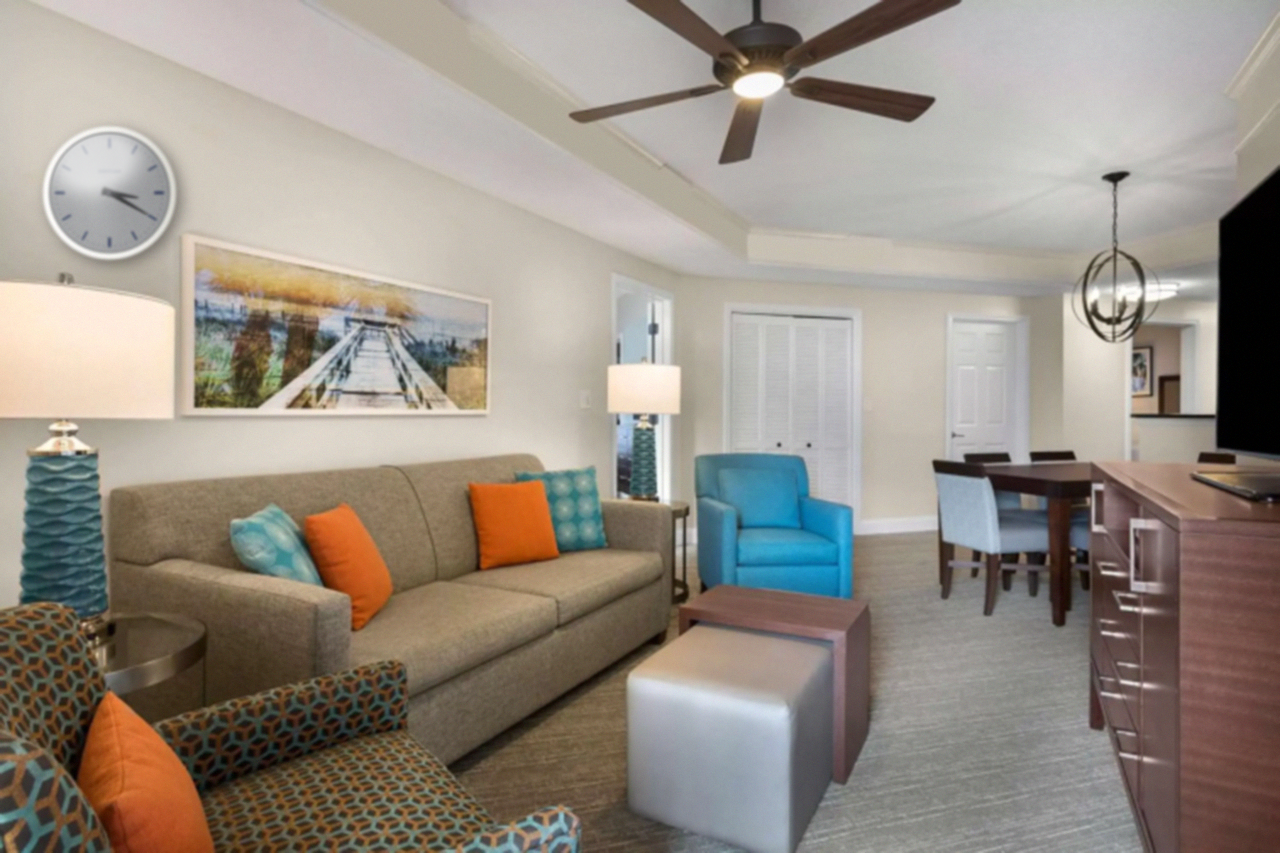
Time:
3h20
